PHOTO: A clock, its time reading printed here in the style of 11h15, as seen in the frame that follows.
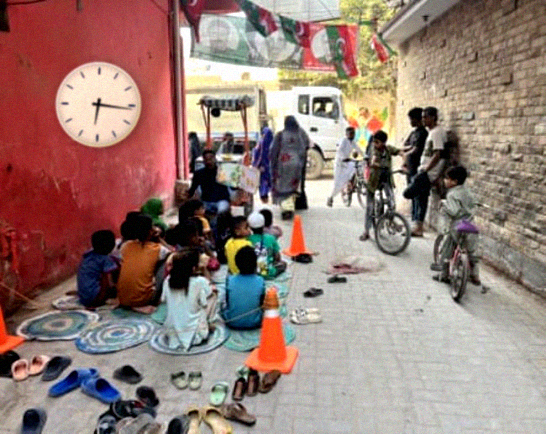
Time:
6h16
